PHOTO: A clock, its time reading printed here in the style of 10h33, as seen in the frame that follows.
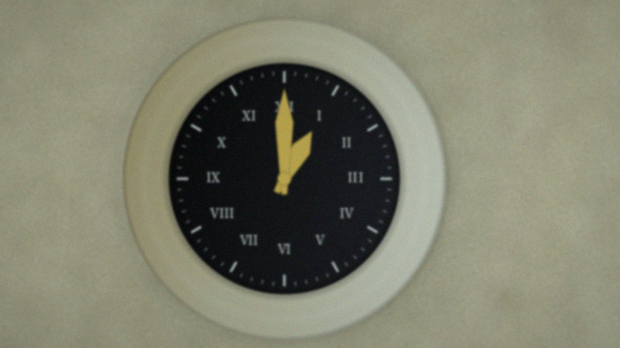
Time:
1h00
